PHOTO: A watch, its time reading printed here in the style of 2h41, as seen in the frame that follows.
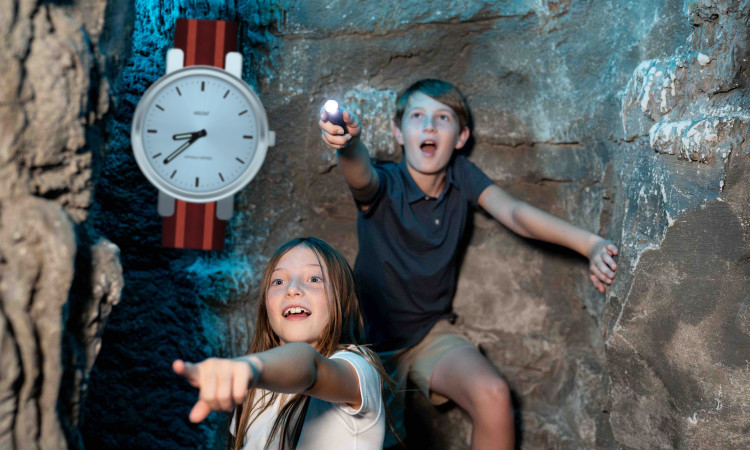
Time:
8h38
